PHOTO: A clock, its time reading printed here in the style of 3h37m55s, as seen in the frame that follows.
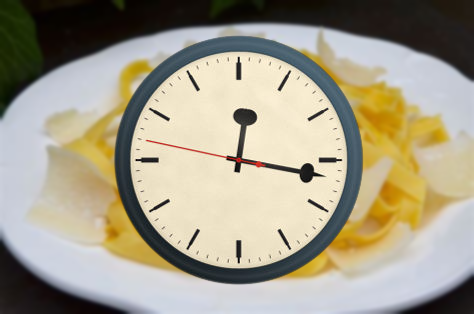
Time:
12h16m47s
